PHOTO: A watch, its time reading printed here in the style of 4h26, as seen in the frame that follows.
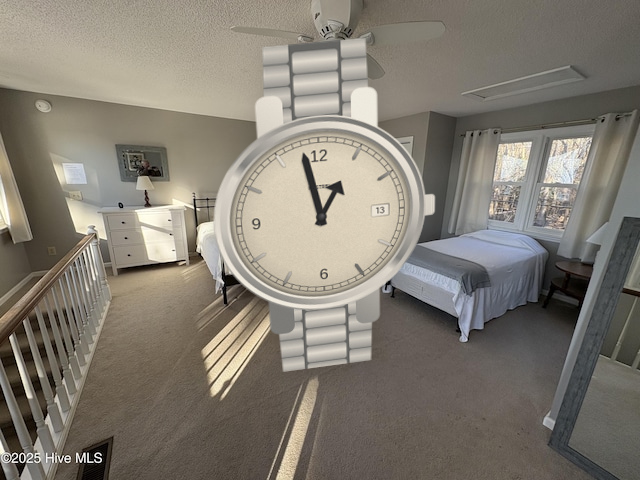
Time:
12h58
